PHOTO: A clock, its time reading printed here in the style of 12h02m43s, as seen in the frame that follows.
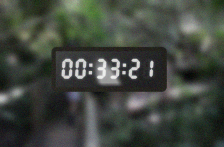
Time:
0h33m21s
